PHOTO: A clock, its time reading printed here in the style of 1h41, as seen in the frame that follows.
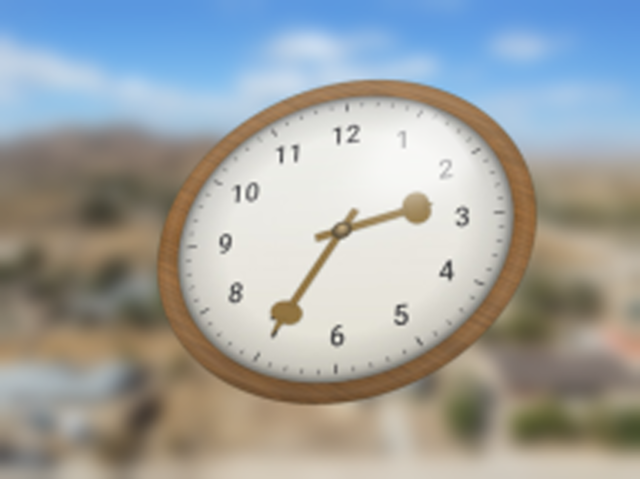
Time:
2h35
